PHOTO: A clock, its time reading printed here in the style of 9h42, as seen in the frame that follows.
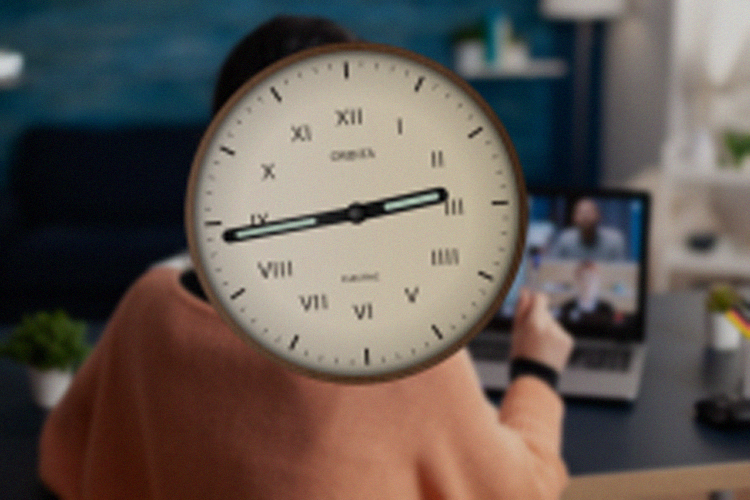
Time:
2h44
